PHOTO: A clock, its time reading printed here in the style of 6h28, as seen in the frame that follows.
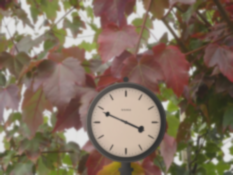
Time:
3h49
